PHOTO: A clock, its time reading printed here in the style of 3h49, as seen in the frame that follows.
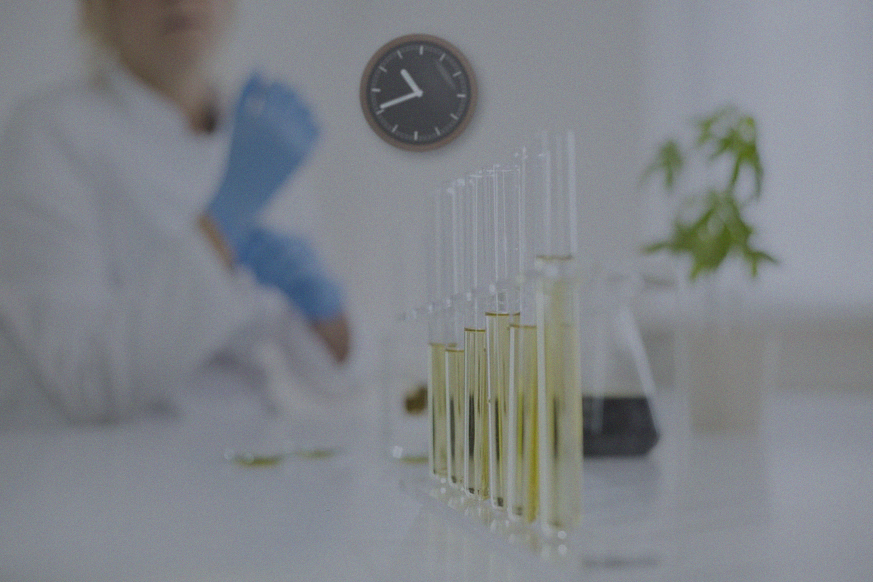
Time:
10h41
